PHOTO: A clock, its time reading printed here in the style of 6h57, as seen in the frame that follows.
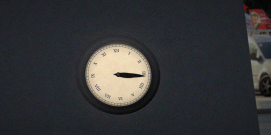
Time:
3h16
